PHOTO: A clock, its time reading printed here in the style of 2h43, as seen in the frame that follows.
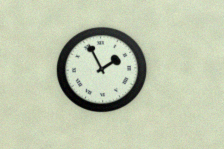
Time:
1h56
